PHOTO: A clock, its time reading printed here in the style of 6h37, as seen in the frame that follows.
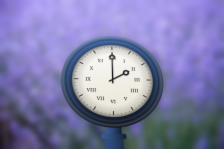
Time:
2h00
